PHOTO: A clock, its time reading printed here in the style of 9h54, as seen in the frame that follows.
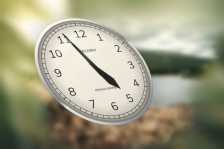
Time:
4h56
